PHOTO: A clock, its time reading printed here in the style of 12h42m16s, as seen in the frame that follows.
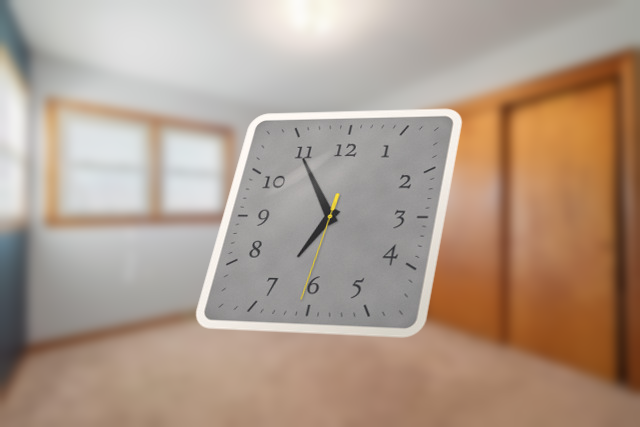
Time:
6h54m31s
